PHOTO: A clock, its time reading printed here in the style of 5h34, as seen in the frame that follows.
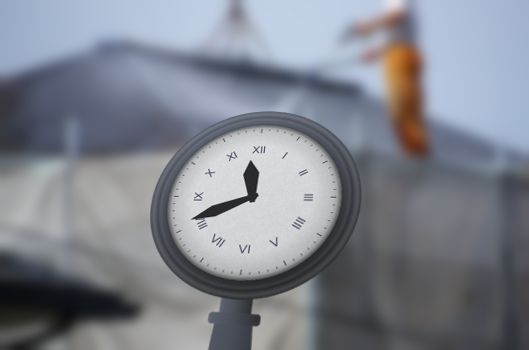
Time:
11h41
